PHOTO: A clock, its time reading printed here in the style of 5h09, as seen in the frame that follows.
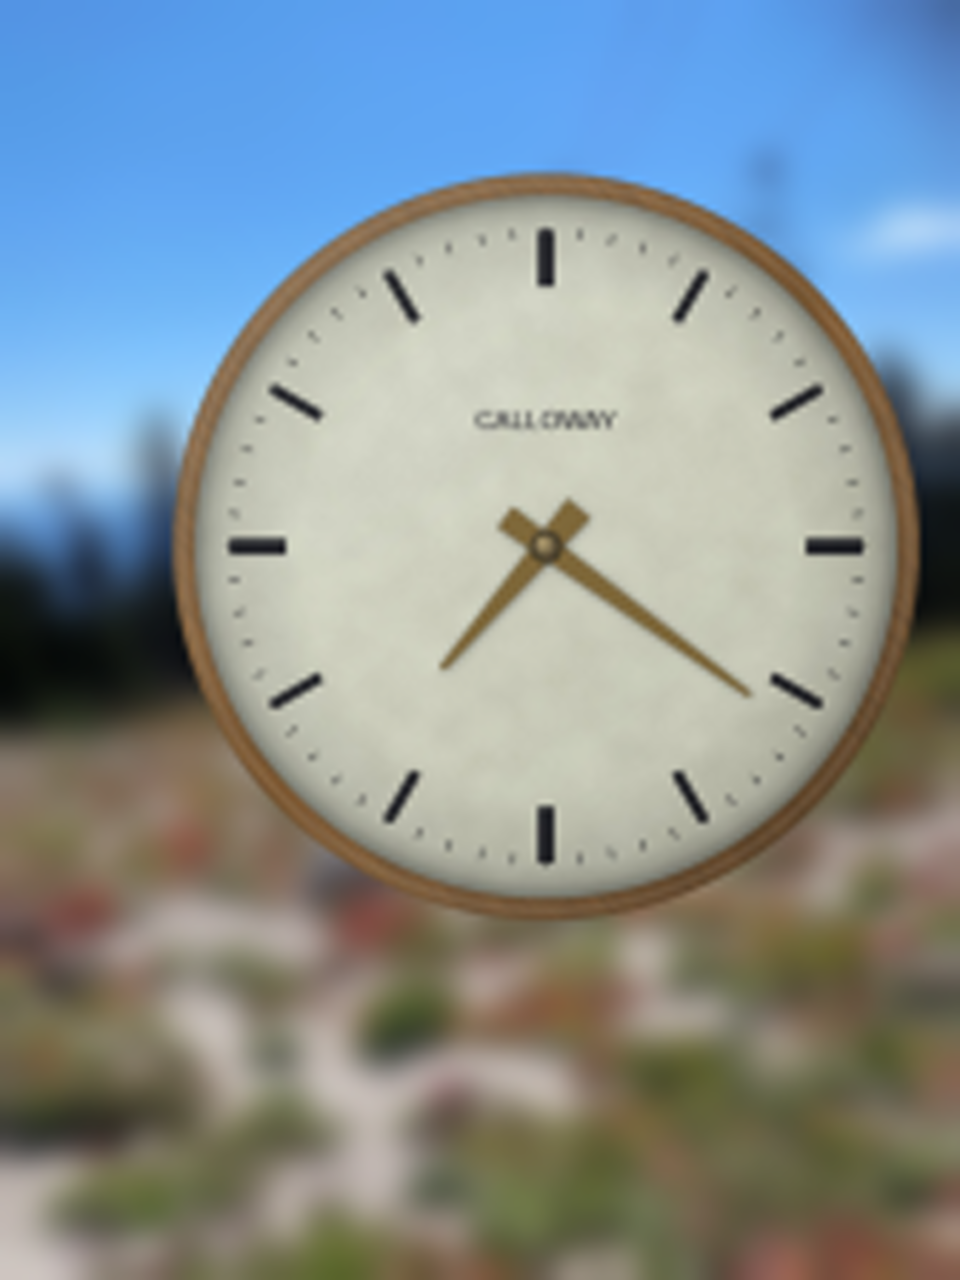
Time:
7h21
